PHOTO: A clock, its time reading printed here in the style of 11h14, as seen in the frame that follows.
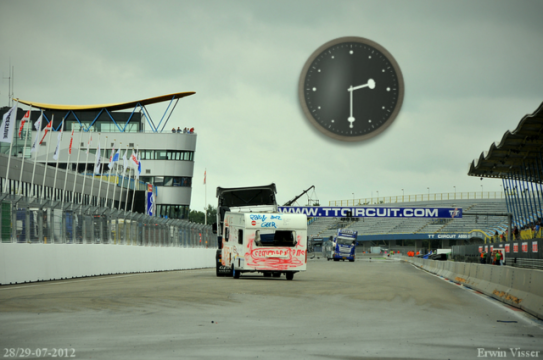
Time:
2h30
